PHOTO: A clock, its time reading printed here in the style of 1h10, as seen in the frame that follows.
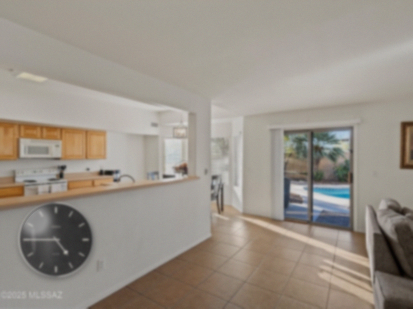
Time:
4h45
